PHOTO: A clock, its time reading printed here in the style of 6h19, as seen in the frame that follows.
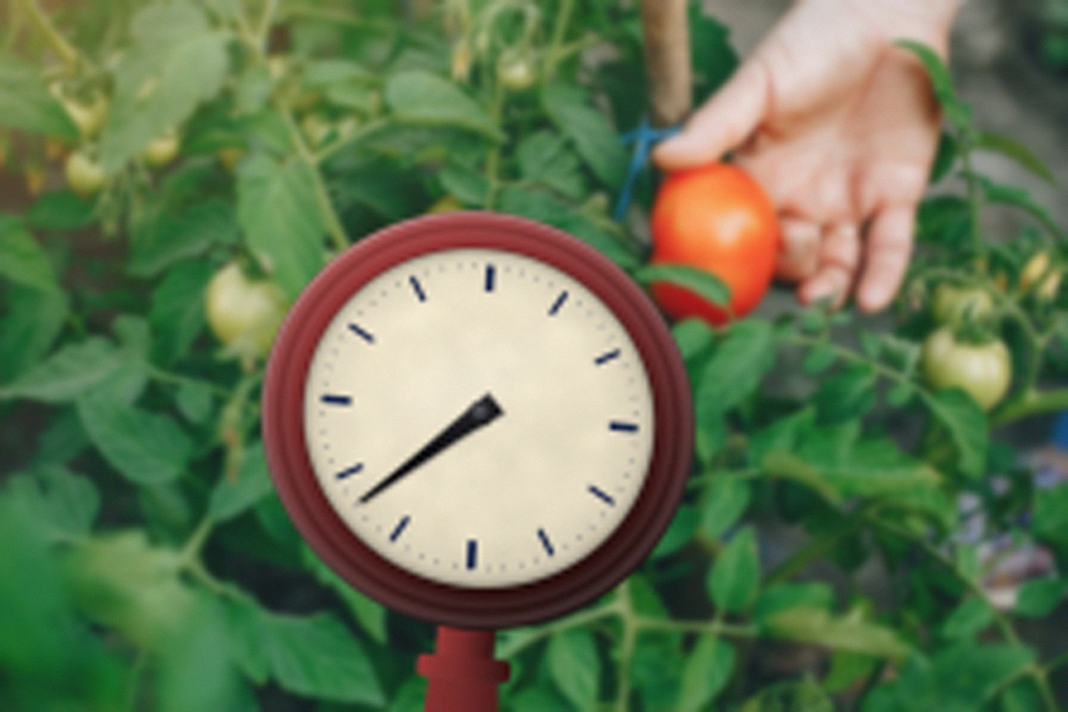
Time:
7h38
